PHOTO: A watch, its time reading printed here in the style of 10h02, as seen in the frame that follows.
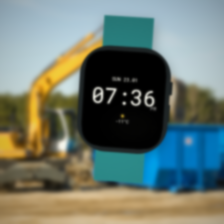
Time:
7h36
